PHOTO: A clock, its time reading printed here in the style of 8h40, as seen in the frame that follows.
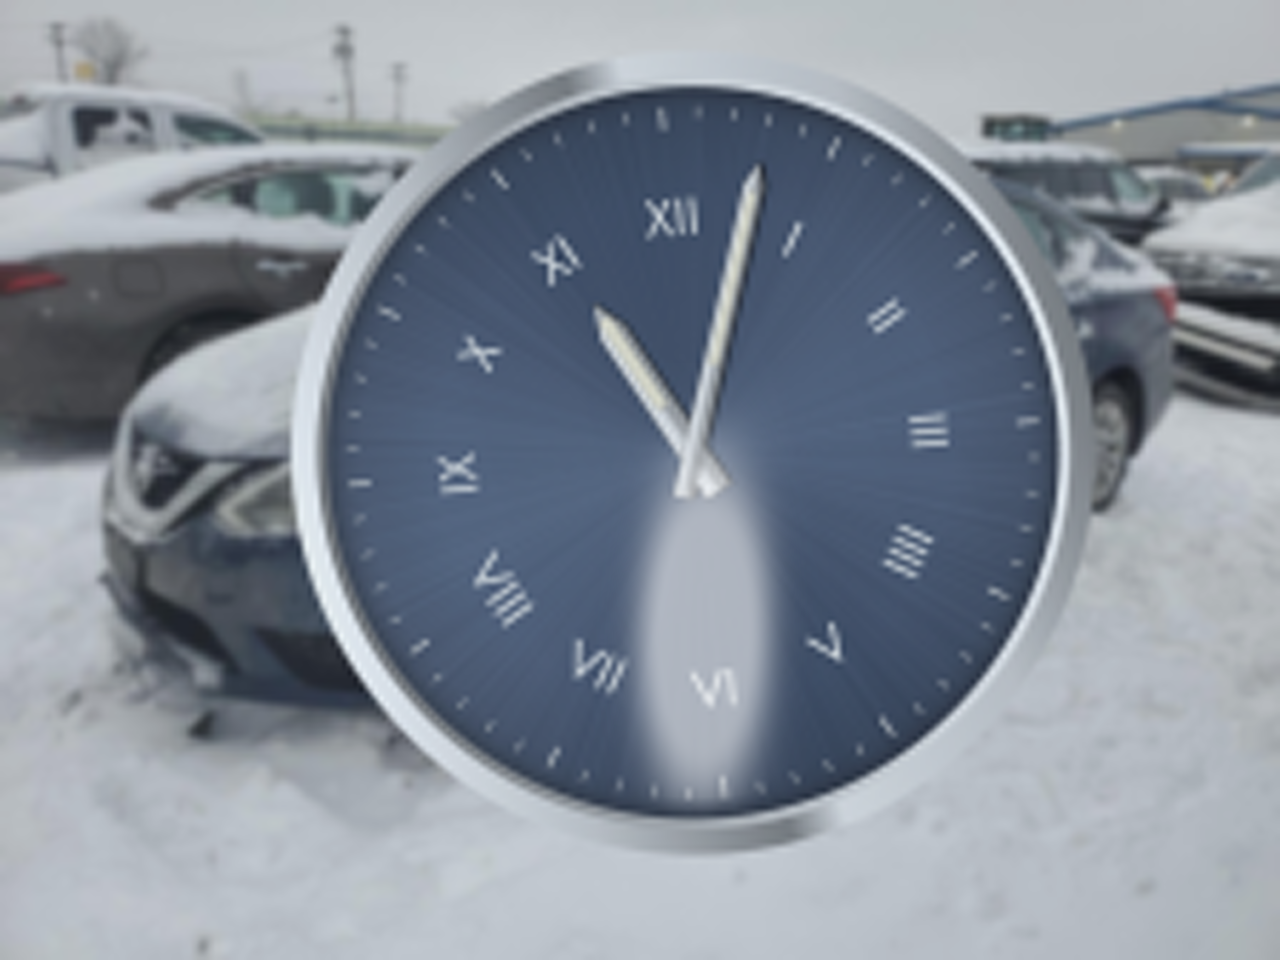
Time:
11h03
